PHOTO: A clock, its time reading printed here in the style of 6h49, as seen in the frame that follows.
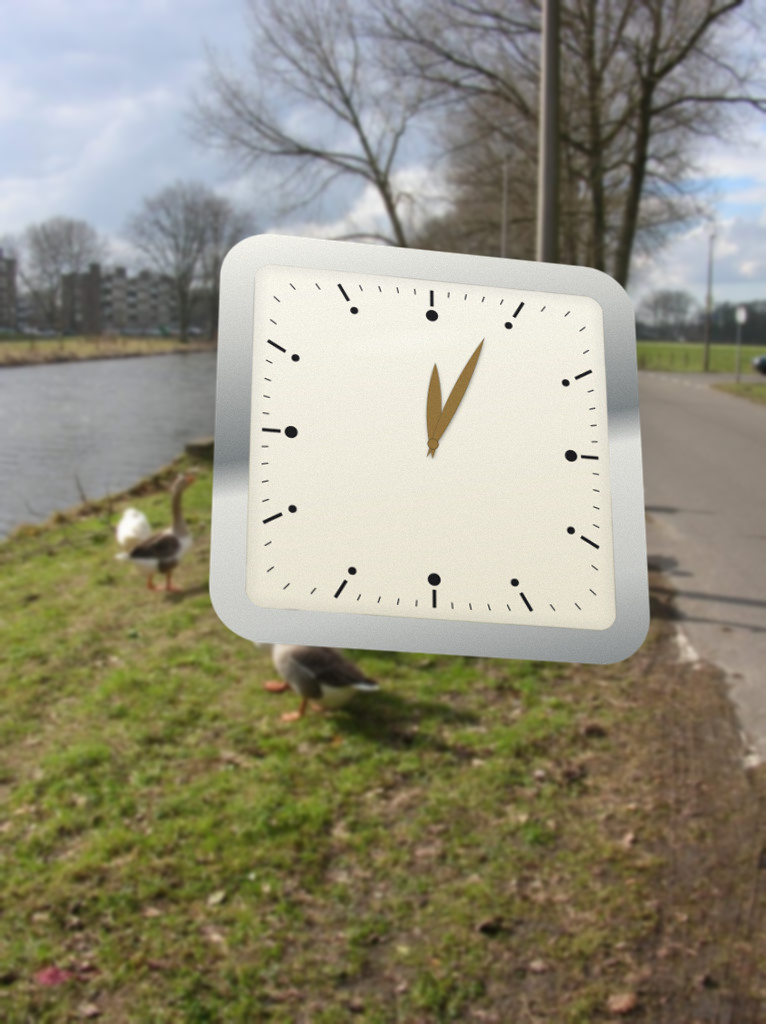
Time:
12h04
